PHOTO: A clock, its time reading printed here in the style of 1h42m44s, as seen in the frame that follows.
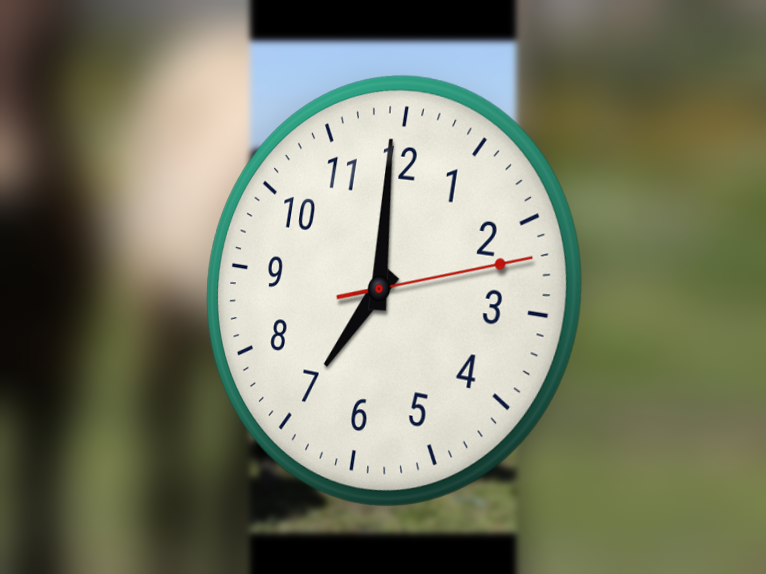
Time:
6h59m12s
